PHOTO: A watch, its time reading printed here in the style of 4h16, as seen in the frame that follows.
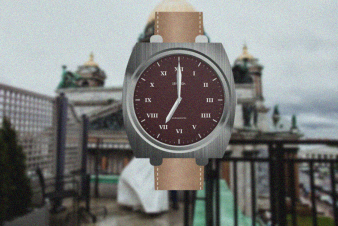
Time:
7h00
